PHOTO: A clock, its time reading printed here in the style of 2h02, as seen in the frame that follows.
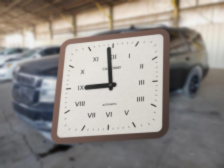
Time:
8h59
